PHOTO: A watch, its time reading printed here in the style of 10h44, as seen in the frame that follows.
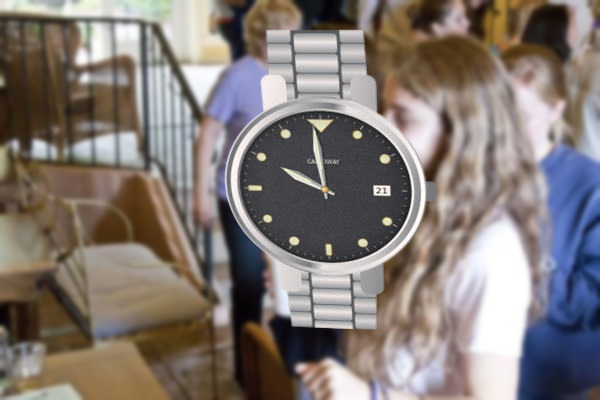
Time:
9h59
